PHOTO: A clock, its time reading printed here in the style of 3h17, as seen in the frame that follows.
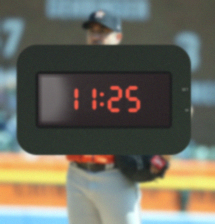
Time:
11h25
